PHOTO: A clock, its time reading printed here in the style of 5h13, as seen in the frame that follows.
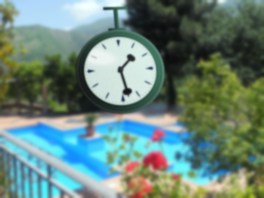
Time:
1h28
